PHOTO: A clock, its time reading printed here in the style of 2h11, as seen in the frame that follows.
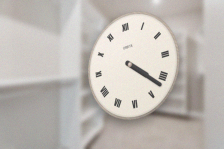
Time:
4h22
